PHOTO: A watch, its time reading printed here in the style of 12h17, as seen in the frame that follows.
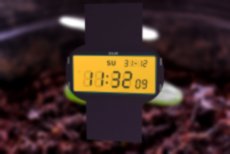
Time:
11h32
